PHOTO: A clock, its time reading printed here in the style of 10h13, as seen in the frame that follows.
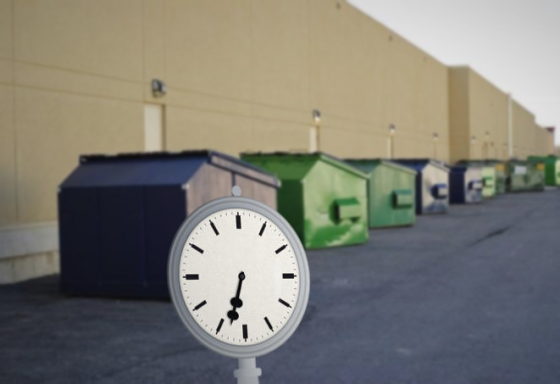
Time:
6h33
